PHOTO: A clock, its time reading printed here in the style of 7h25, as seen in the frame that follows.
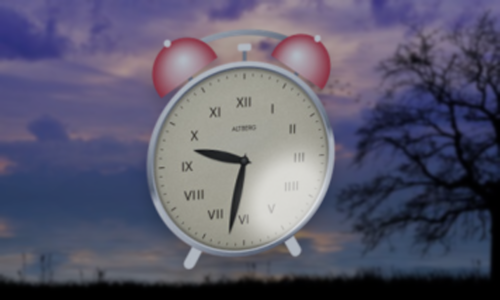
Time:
9h32
